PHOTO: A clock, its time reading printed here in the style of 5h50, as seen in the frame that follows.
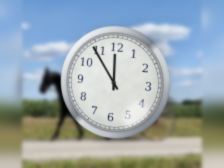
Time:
11h54
